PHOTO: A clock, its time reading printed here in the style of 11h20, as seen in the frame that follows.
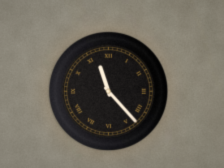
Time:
11h23
